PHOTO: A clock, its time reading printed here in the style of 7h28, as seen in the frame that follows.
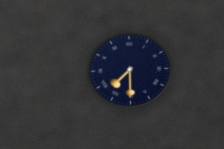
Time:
7h30
